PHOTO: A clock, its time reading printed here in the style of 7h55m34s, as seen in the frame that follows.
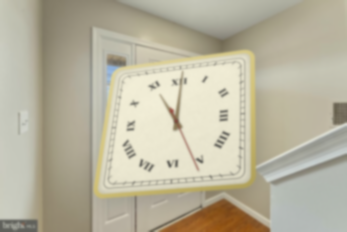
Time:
11h00m26s
